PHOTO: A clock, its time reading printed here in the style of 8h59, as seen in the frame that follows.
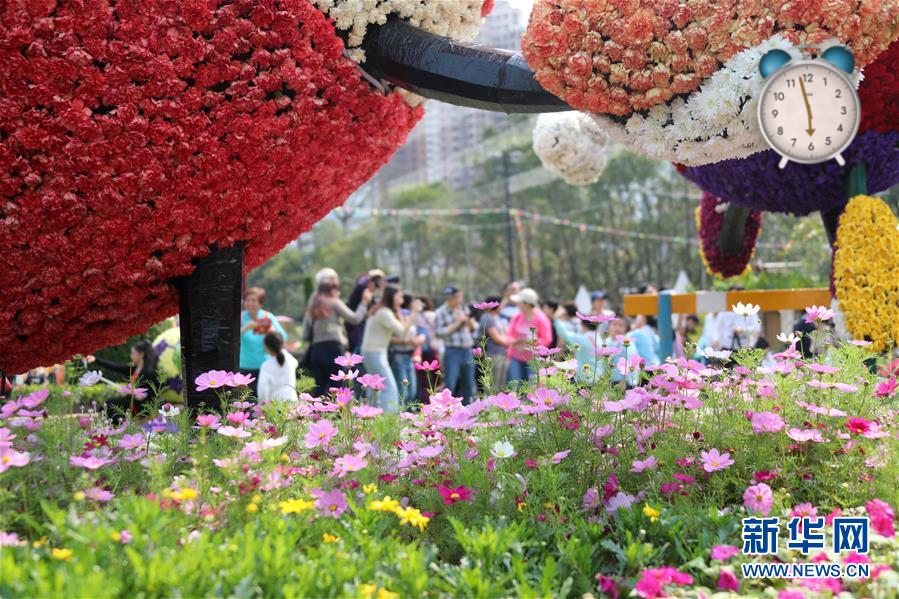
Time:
5h58
